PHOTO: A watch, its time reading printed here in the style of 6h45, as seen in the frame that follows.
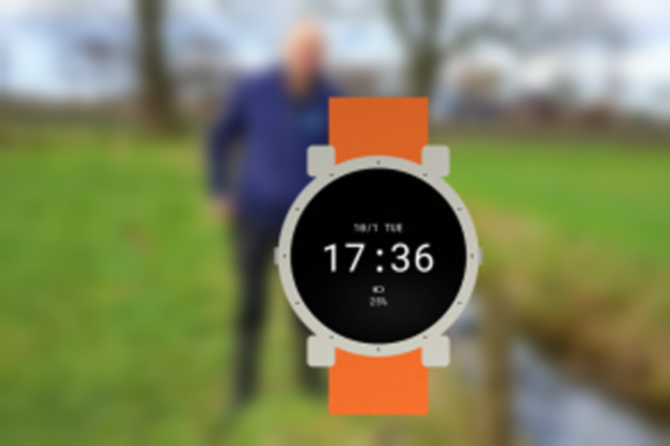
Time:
17h36
